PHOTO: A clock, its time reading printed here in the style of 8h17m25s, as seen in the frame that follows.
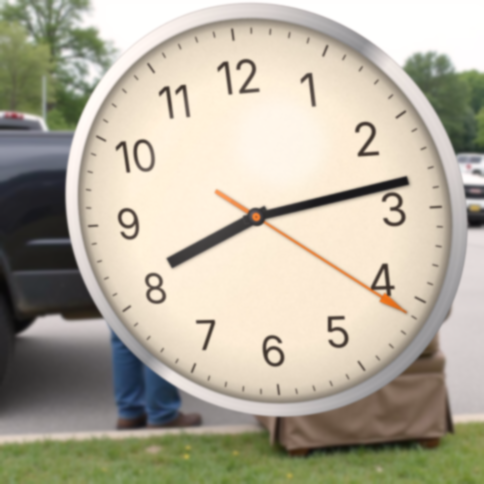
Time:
8h13m21s
